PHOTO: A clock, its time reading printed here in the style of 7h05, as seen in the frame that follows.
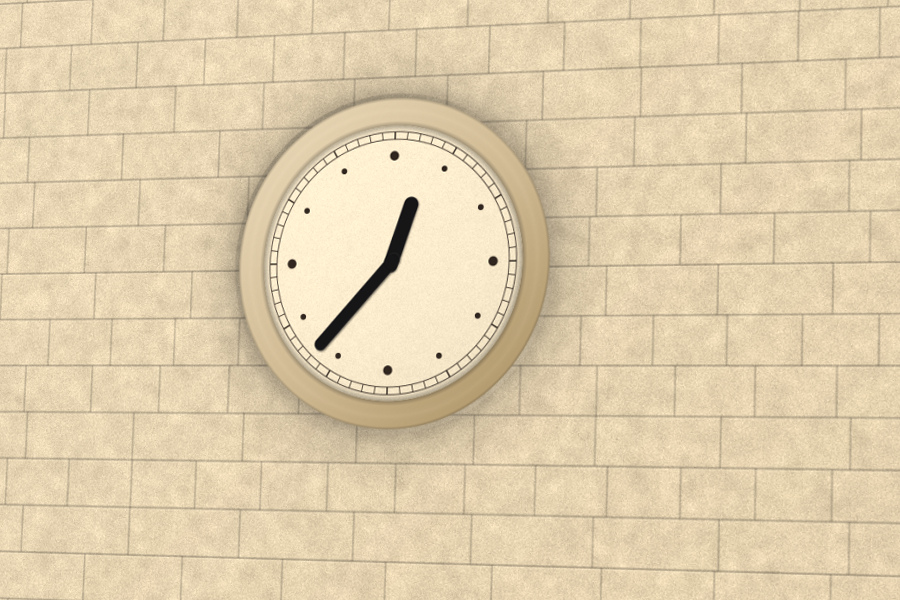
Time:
12h37
